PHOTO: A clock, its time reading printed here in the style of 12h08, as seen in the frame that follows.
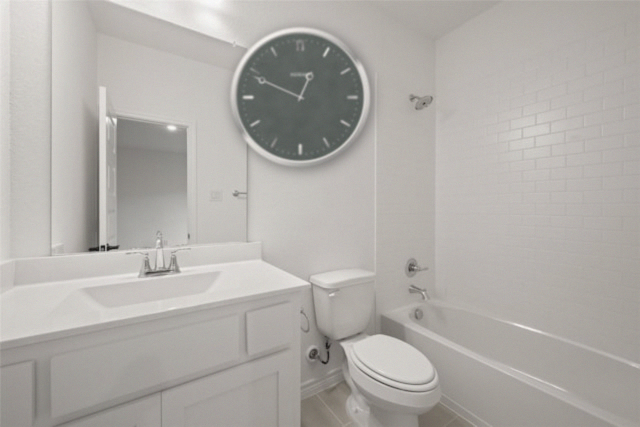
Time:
12h49
